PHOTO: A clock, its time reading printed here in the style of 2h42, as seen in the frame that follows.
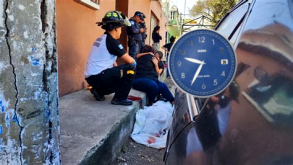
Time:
9h35
